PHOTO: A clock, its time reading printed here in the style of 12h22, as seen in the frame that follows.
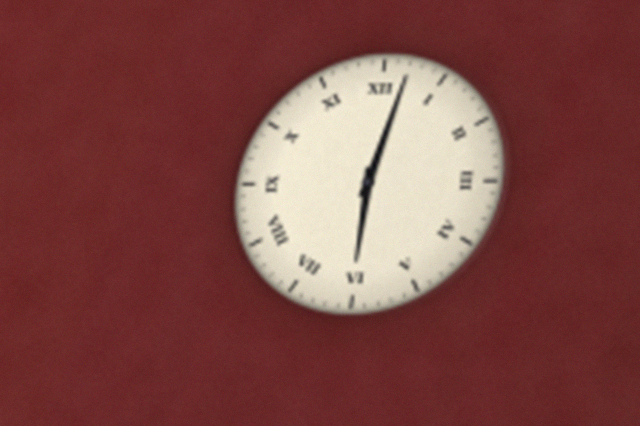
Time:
6h02
